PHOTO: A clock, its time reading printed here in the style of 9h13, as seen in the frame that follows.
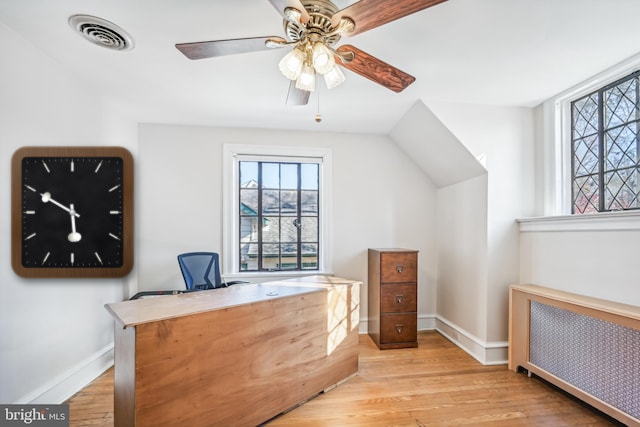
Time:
5h50
